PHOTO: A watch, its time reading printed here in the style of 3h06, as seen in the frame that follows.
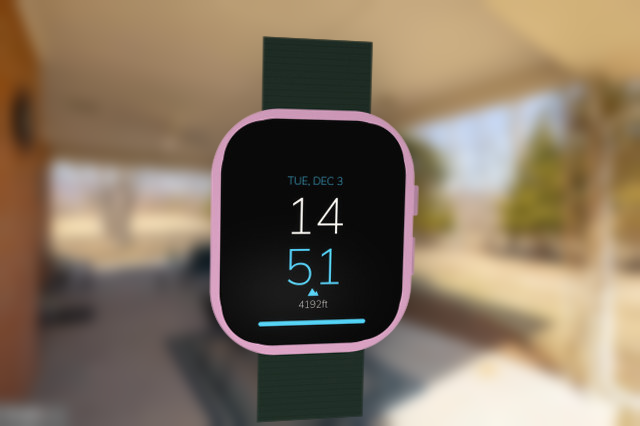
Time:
14h51
